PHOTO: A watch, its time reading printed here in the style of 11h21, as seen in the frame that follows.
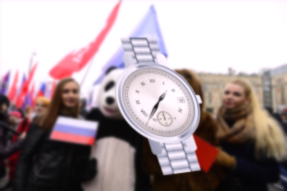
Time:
1h37
